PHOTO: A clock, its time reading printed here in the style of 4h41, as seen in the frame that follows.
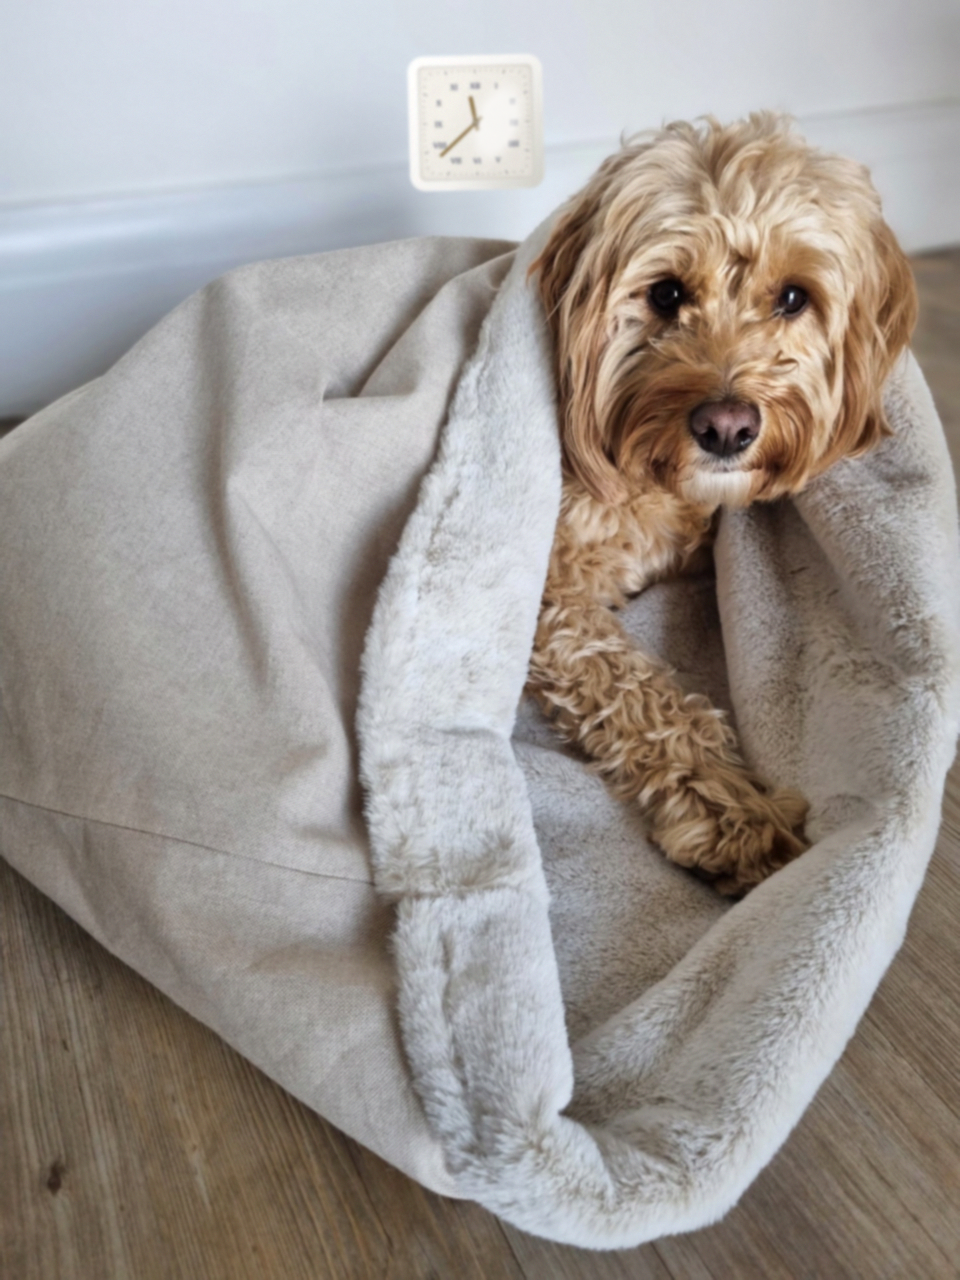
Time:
11h38
